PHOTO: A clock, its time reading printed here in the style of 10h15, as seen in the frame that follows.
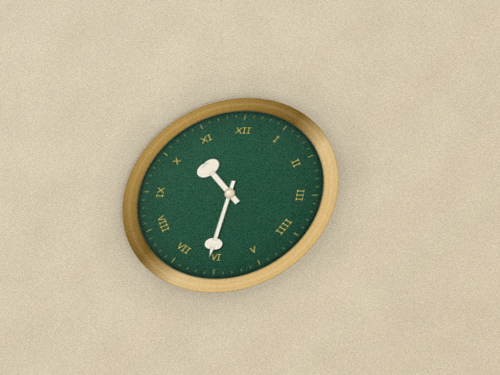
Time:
10h31
